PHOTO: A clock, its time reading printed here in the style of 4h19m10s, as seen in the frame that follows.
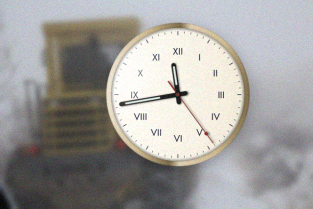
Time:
11h43m24s
